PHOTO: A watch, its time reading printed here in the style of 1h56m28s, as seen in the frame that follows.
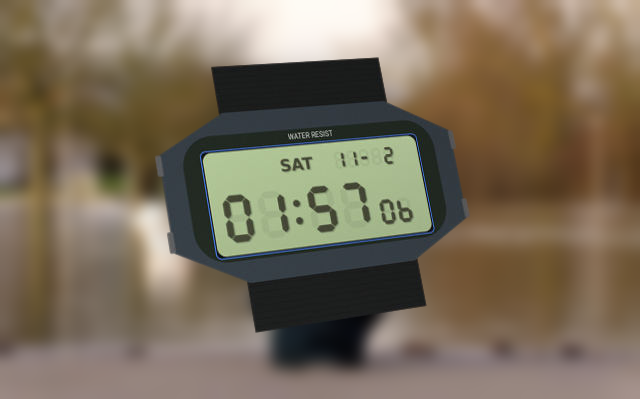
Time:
1h57m06s
